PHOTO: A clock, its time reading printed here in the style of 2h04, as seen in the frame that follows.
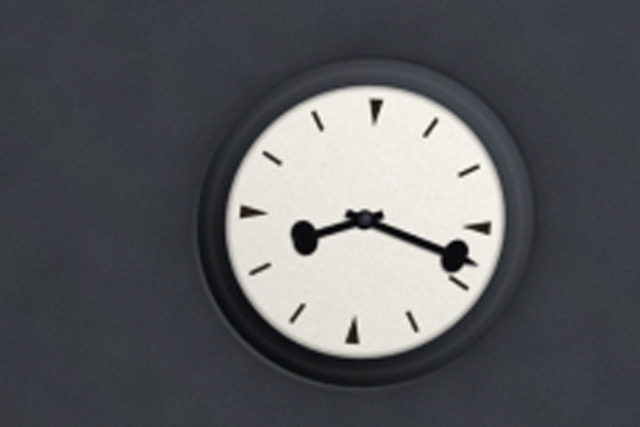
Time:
8h18
